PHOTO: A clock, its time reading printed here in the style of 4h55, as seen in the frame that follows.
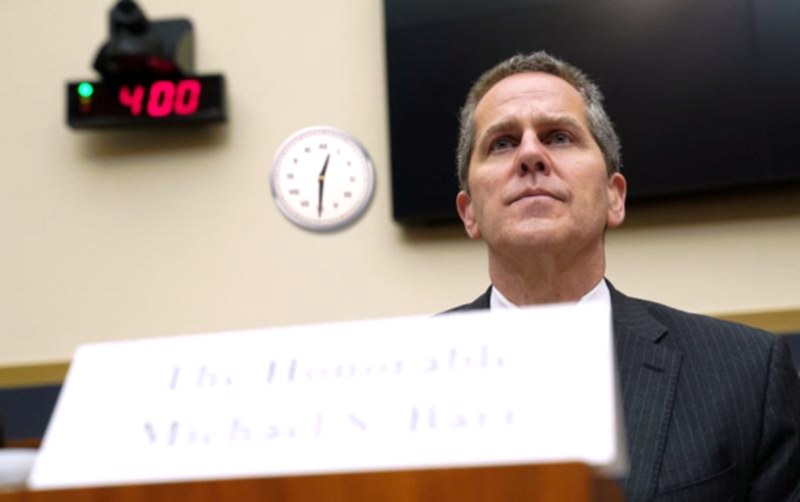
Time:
12h30
